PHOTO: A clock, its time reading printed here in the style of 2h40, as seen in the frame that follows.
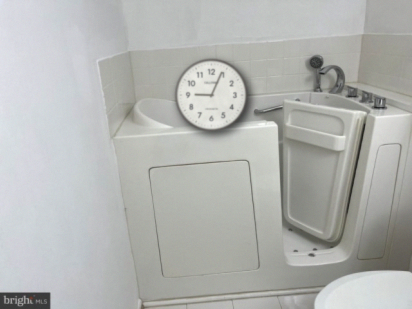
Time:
9h04
